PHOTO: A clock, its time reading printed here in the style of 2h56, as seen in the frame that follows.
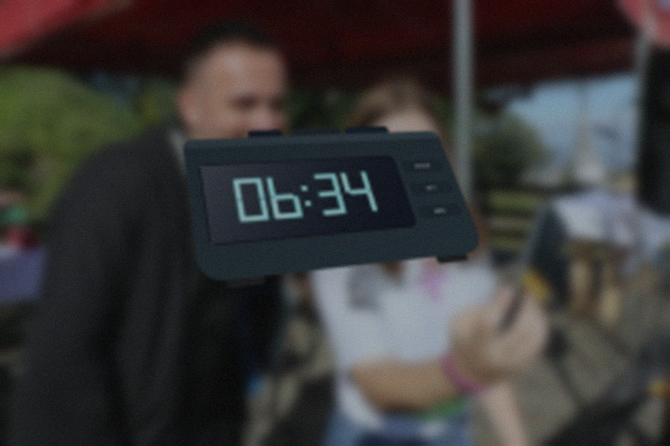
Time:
6h34
